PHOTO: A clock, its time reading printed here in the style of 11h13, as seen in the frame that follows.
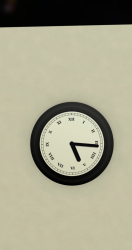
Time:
5h16
